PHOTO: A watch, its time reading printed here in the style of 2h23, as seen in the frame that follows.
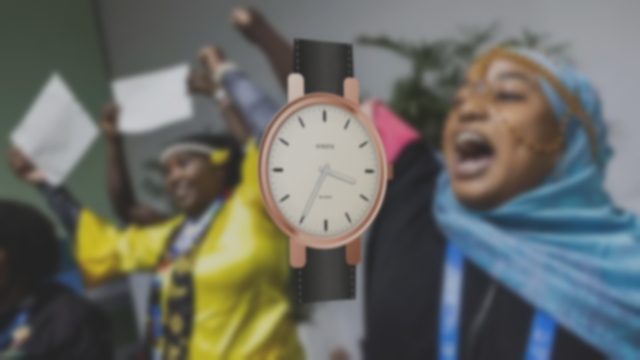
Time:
3h35
